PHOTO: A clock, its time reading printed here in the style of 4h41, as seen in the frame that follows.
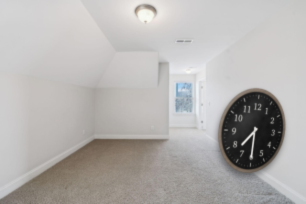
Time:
7h30
